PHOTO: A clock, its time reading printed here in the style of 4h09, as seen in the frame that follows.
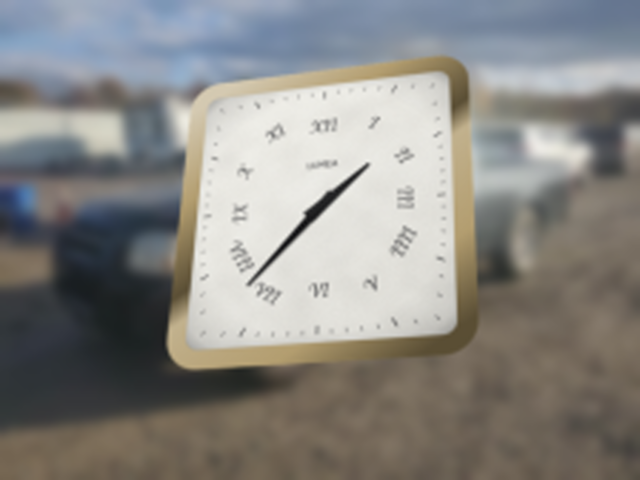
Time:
1h37
